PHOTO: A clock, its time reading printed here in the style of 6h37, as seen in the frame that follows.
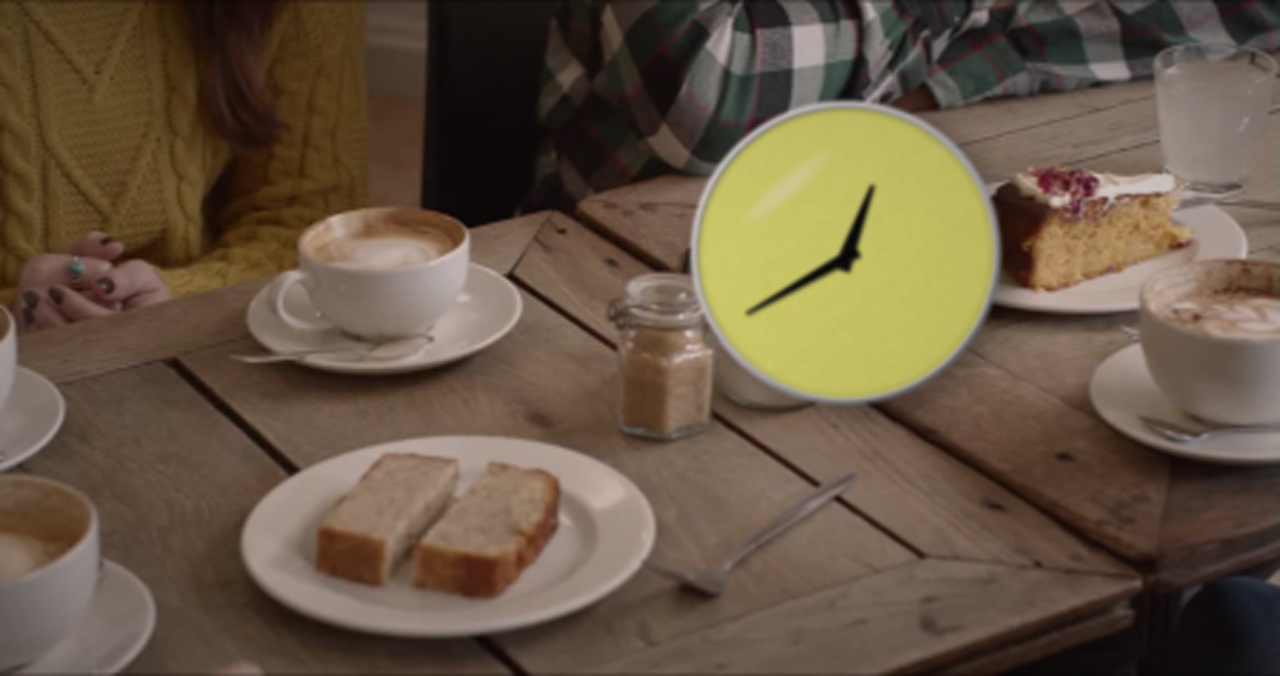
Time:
12h40
